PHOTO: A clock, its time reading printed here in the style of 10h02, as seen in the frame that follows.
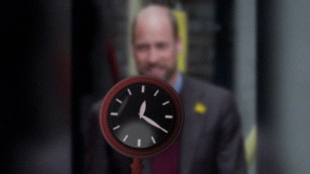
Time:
12h20
